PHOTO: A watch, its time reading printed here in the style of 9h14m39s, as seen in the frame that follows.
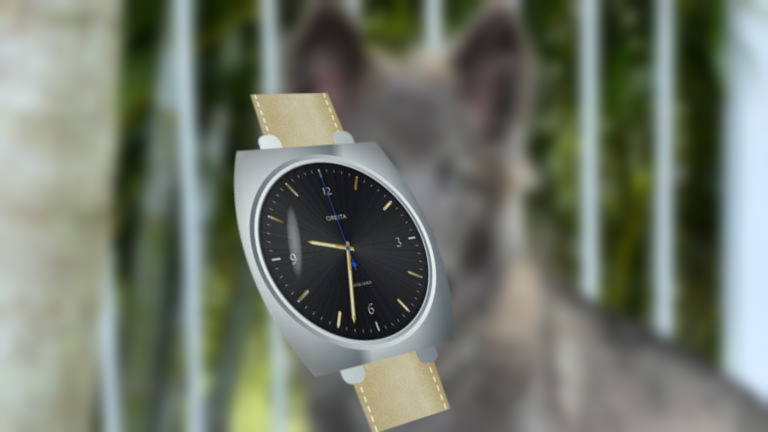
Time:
9h33m00s
